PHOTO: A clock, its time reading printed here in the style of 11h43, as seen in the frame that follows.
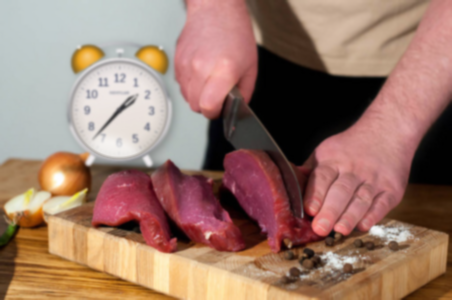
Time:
1h37
